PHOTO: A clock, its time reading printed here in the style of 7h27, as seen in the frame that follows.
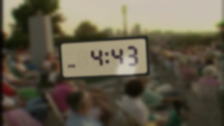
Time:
4h43
